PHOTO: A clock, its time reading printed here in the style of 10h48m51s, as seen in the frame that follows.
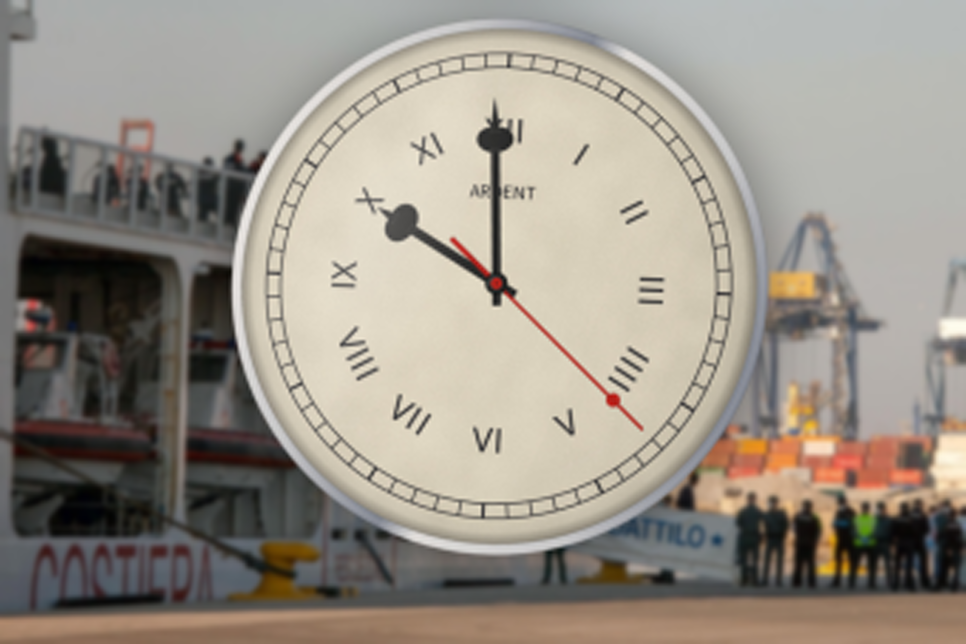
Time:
9h59m22s
